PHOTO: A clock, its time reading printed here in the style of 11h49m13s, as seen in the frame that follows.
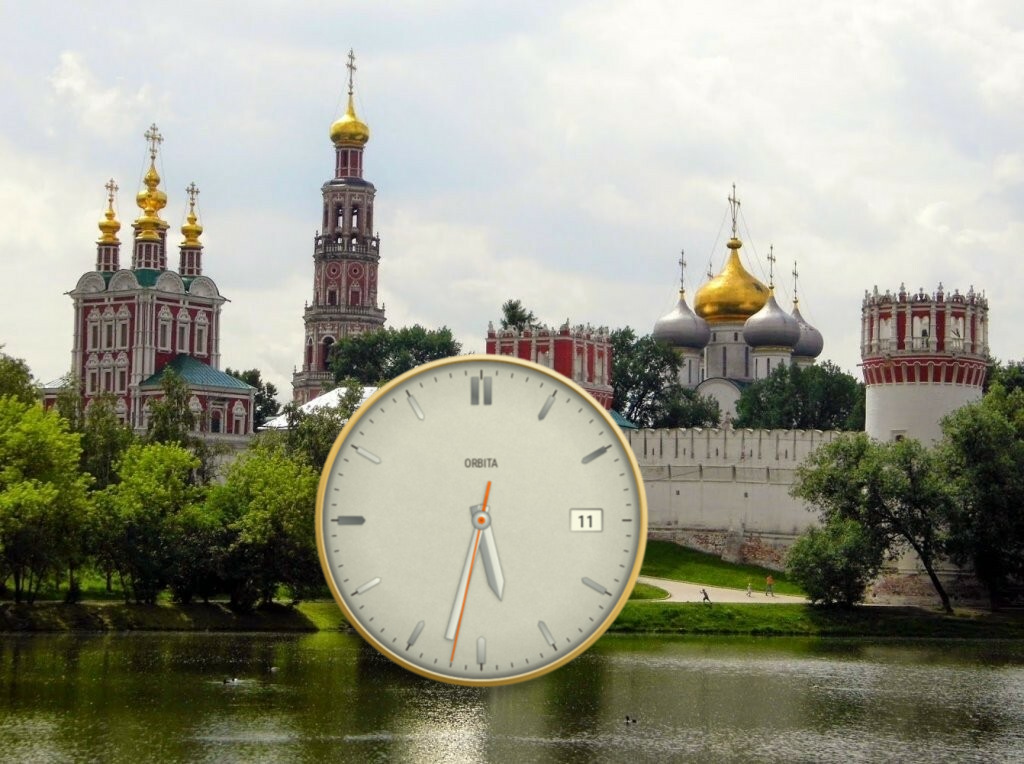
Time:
5h32m32s
